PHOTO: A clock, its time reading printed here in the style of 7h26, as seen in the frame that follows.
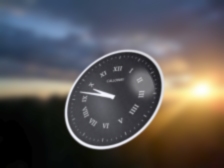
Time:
9h47
